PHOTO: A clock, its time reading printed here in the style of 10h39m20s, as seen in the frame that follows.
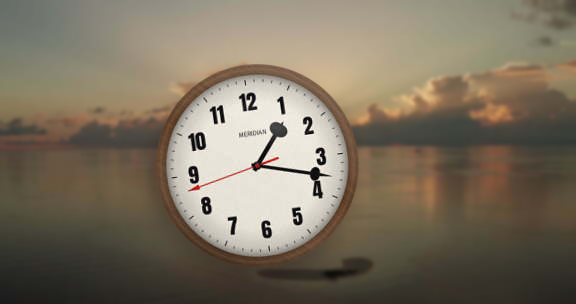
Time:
1h17m43s
